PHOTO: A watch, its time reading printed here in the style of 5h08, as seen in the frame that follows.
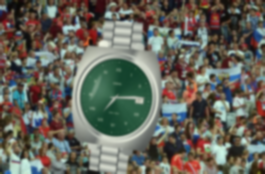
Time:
7h14
